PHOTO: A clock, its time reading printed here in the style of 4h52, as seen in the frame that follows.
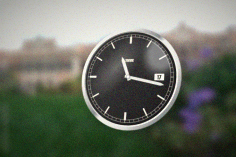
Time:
11h17
